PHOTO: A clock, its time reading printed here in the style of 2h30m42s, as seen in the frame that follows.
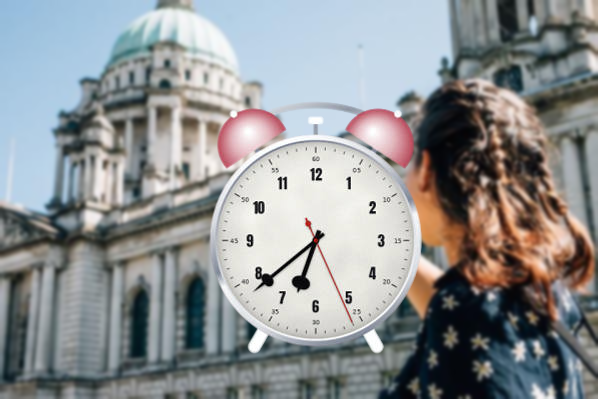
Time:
6h38m26s
